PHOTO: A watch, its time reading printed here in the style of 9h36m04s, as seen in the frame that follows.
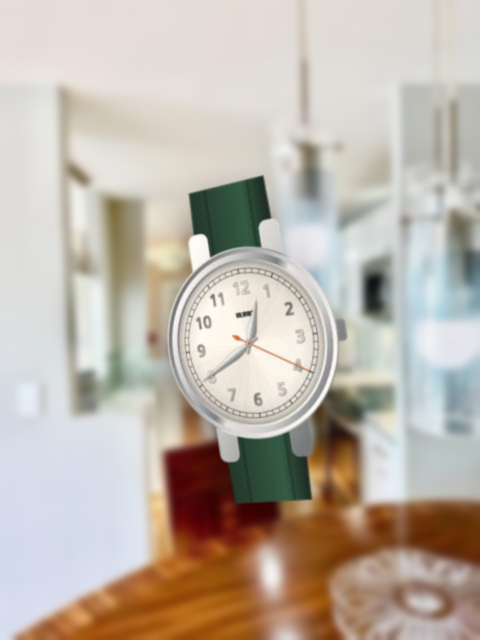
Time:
12h40m20s
